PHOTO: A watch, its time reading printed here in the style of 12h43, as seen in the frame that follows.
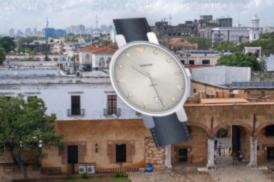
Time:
10h29
